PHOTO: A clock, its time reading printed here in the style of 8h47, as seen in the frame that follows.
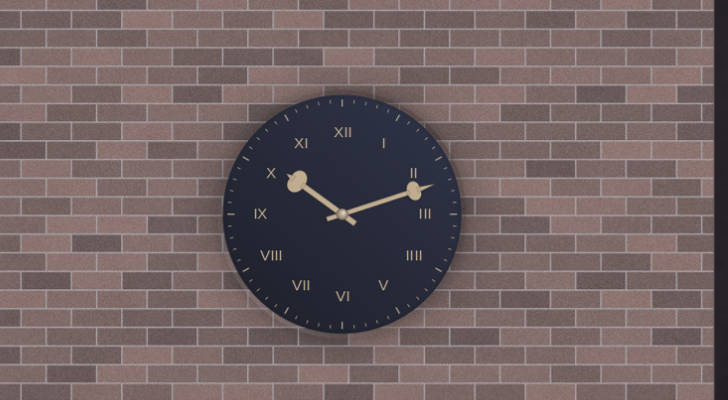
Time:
10h12
